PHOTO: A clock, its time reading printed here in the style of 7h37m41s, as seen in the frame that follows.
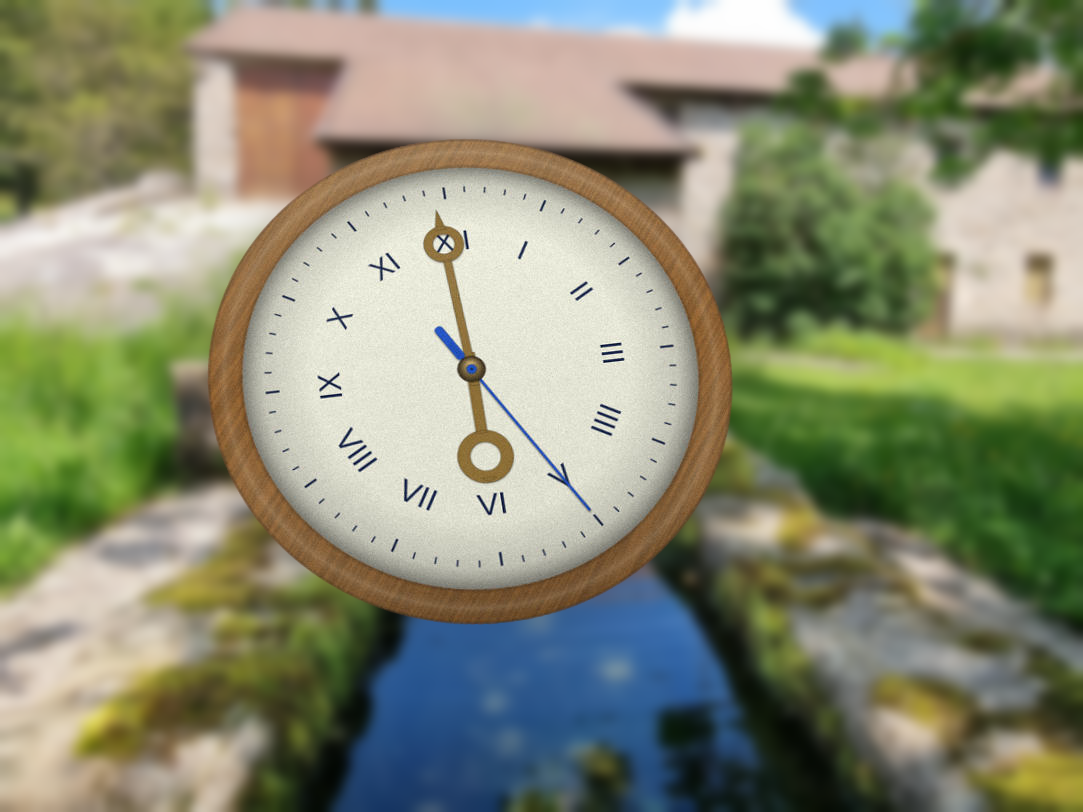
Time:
5h59m25s
